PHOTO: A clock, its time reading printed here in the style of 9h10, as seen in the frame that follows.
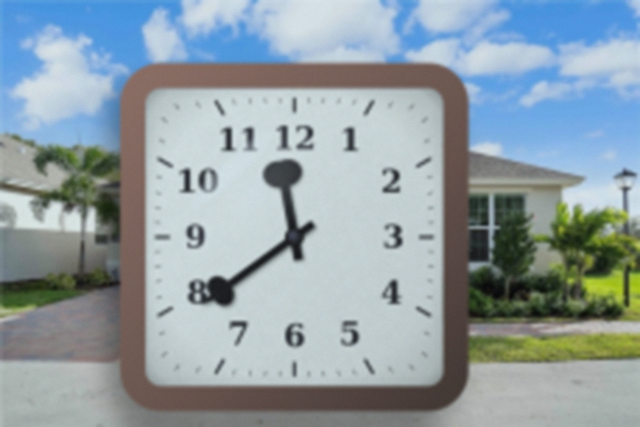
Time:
11h39
